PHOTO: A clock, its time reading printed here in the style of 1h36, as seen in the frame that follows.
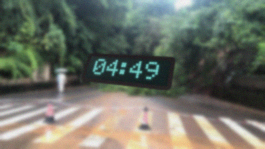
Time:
4h49
